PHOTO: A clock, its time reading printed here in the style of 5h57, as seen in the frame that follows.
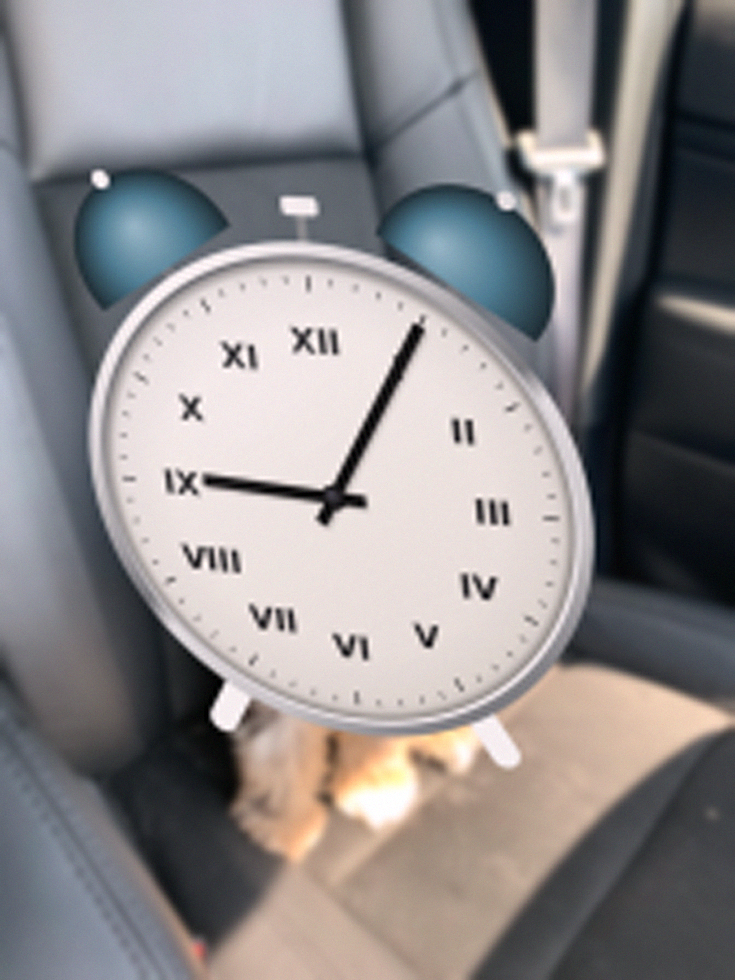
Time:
9h05
